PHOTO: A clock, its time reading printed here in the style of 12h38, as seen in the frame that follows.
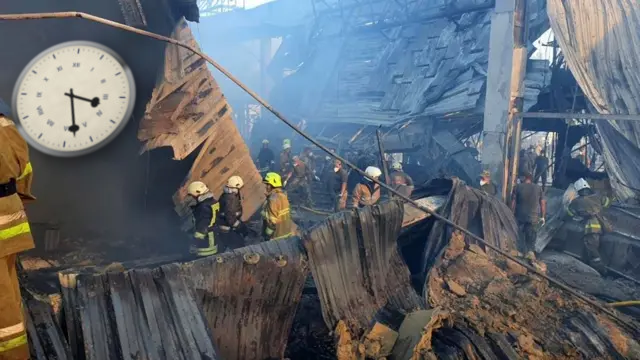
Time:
3h28
